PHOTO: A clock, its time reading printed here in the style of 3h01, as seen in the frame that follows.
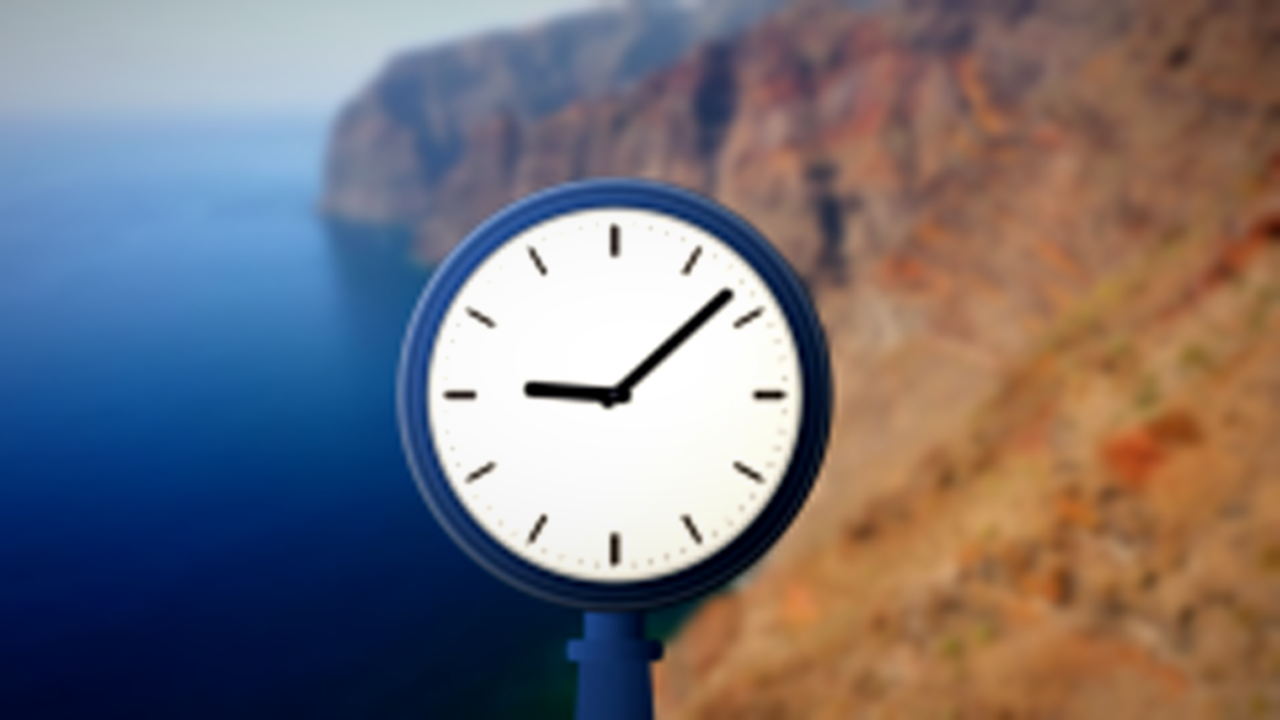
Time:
9h08
